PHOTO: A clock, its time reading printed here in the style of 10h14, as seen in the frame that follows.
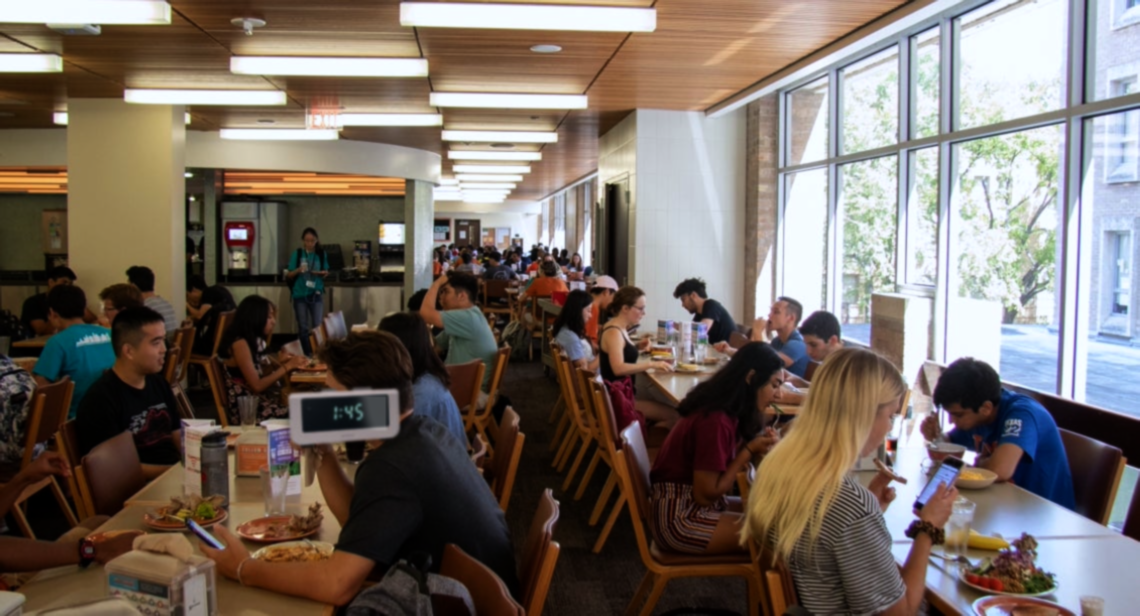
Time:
1h45
